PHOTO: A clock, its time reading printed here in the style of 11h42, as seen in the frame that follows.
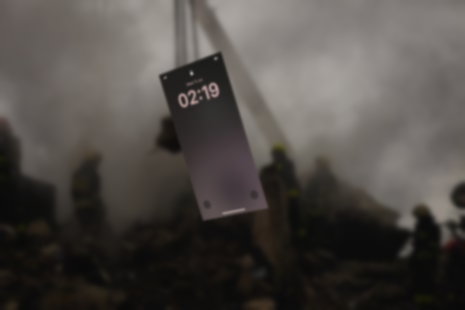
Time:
2h19
